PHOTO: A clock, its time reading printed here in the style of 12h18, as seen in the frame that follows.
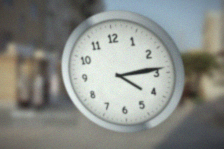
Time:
4h14
